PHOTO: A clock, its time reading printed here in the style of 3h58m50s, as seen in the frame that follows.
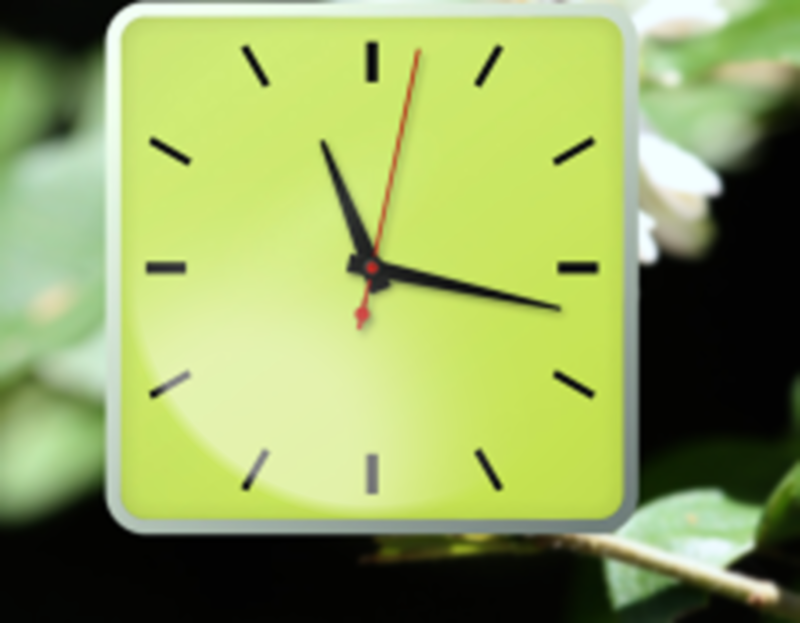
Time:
11h17m02s
